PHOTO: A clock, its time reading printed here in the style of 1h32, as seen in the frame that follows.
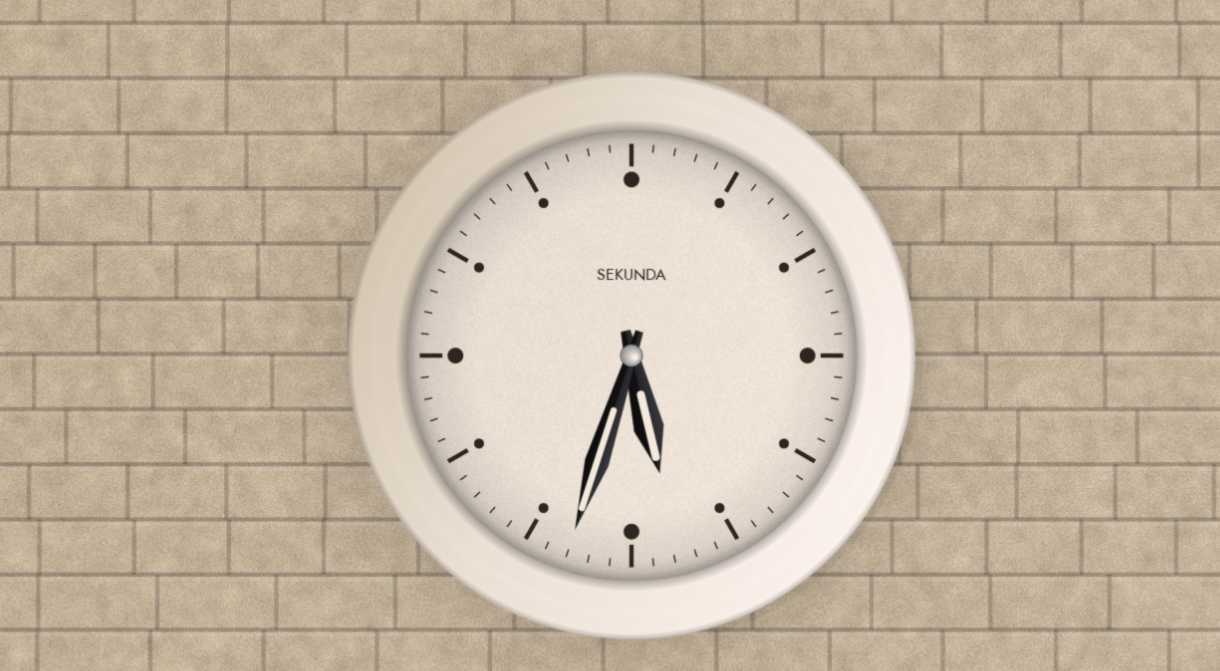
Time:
5h33
